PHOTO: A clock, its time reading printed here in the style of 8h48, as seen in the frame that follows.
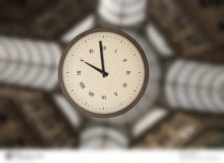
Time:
9h59
